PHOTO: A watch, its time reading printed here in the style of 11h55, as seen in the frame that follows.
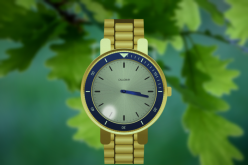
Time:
3h17
